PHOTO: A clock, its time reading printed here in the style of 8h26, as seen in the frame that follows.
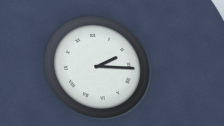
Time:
2h16
